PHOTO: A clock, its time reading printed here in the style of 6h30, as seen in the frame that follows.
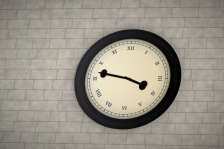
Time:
3h47
